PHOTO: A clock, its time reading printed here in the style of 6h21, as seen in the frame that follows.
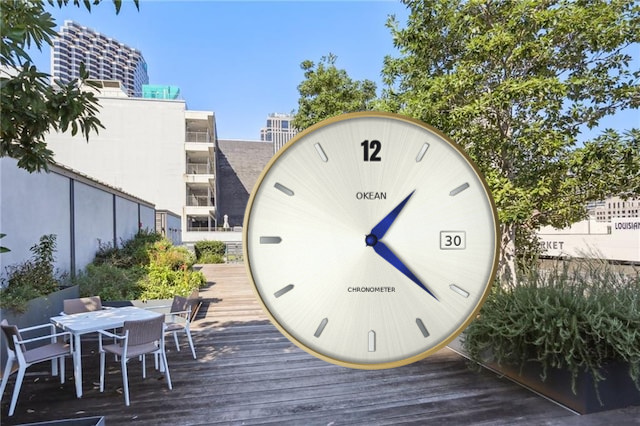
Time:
1h22
